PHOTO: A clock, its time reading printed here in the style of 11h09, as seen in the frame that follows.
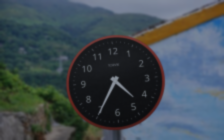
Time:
4h35
